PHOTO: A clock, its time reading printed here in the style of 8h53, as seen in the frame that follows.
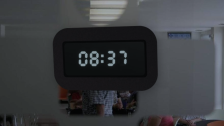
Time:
8h37
